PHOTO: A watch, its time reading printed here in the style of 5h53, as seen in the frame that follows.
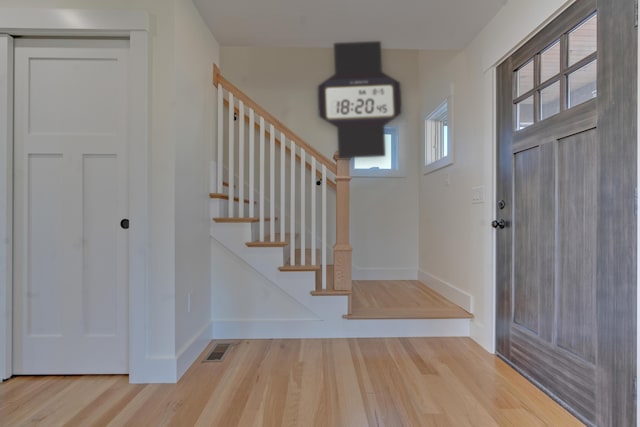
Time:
18h20
